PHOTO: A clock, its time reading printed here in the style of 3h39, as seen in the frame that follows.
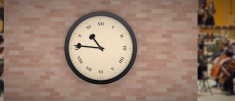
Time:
10h46
